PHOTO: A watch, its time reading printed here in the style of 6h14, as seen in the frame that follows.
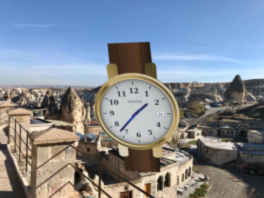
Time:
1h37
